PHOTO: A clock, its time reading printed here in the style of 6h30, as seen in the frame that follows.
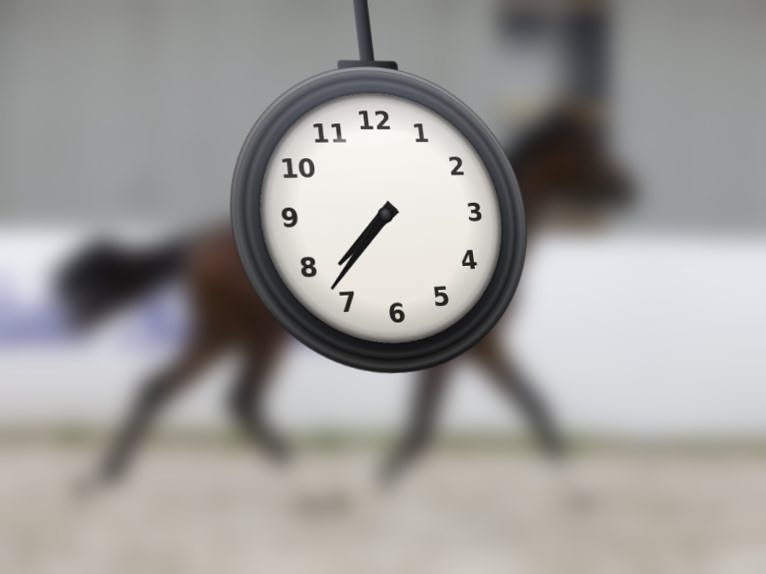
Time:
7h37
